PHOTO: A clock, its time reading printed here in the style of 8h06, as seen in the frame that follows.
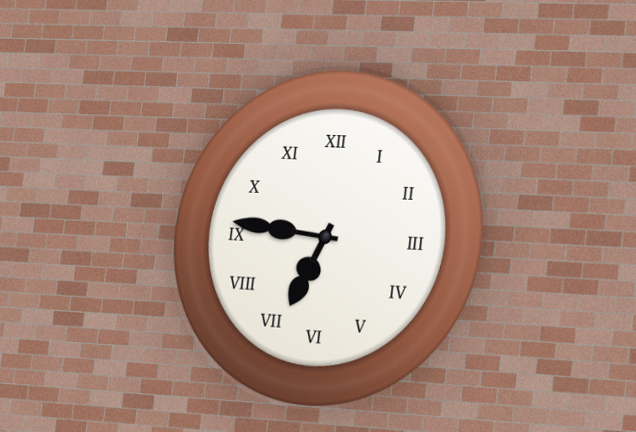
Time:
6h46
